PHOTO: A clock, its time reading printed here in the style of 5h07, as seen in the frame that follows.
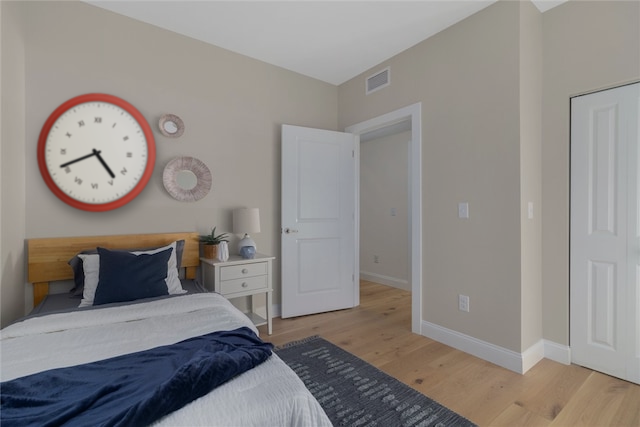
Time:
4h41
